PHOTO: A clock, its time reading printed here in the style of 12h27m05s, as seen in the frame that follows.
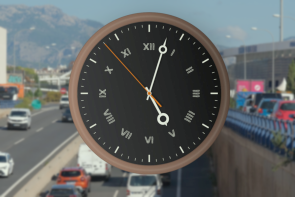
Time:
5h02m53s
